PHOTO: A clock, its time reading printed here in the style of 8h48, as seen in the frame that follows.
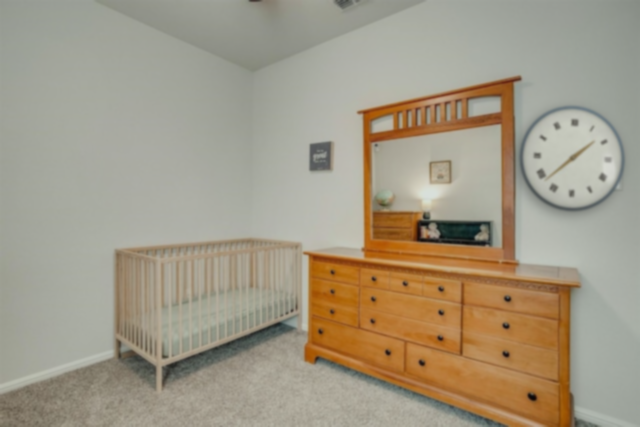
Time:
1h38
